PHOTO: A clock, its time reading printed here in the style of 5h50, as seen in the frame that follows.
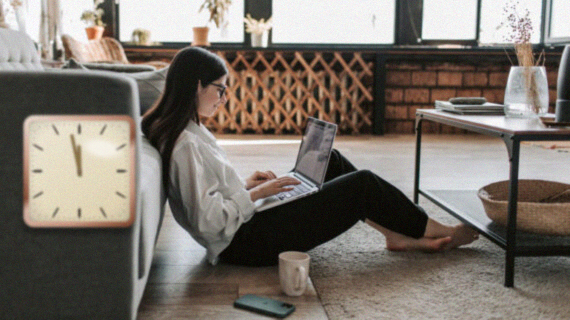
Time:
11h58
